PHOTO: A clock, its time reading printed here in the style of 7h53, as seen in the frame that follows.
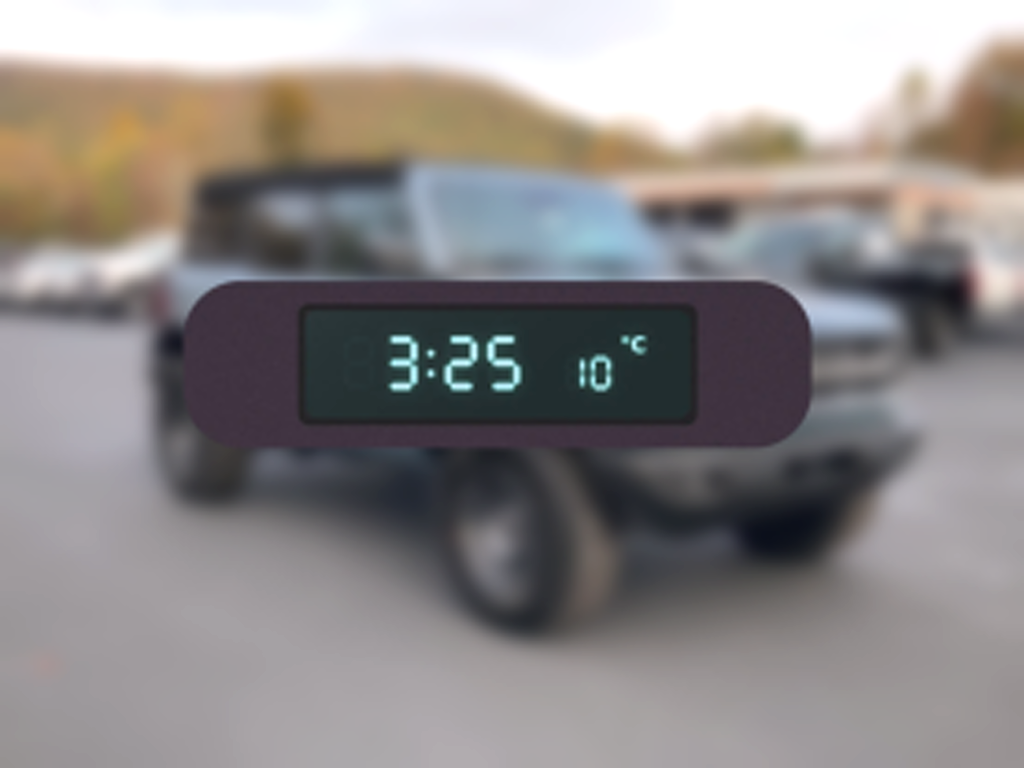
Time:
3h25
